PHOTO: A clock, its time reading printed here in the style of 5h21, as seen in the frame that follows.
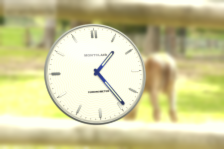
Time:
1h24
